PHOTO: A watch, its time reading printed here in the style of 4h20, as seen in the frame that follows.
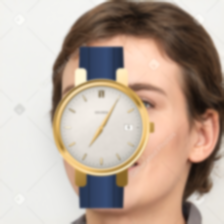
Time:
7h05
